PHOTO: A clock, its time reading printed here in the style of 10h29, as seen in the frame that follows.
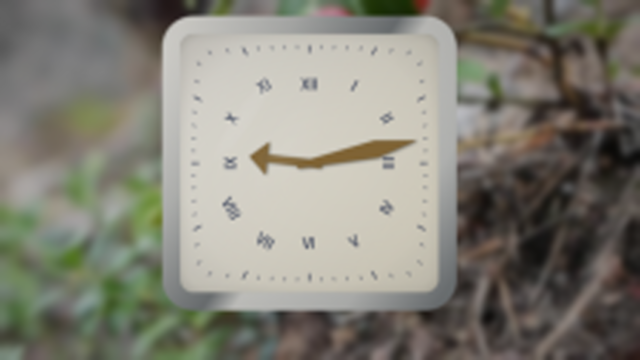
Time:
9h13
